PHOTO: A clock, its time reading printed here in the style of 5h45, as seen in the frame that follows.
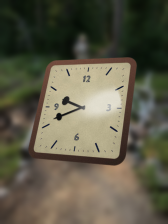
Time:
9h41
